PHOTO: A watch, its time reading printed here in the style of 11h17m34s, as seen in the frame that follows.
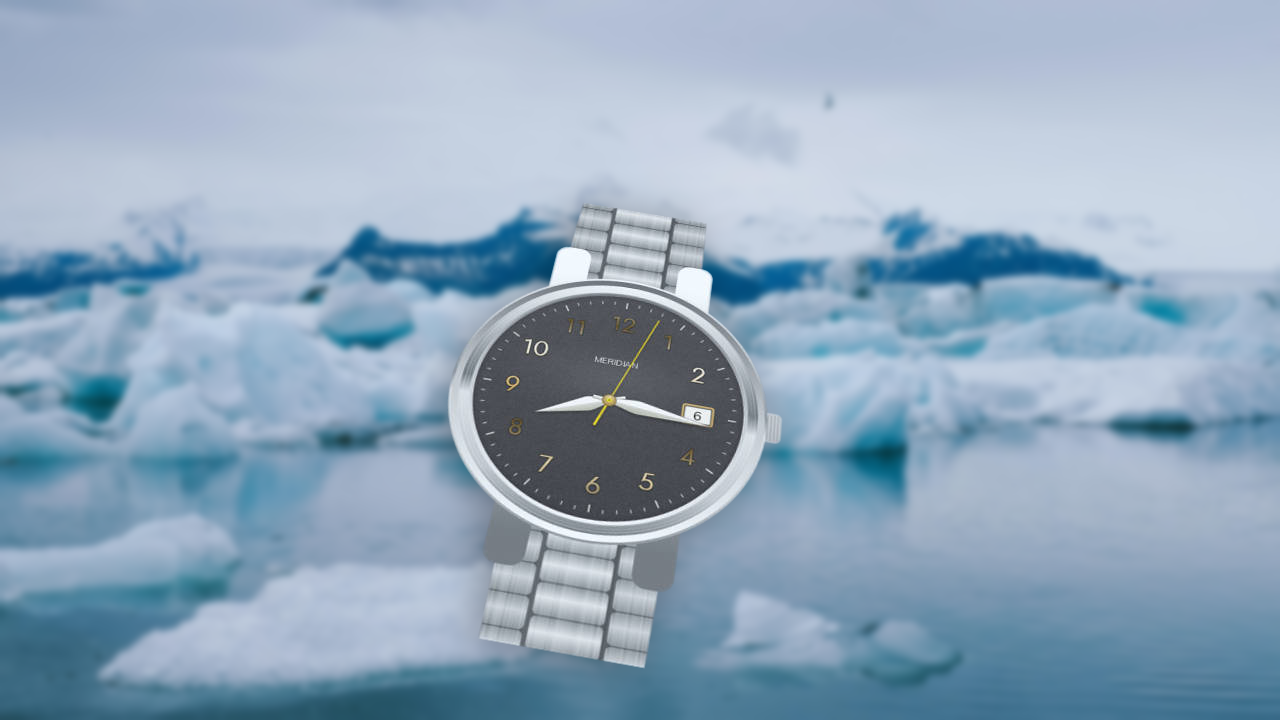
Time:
8h16m03s
